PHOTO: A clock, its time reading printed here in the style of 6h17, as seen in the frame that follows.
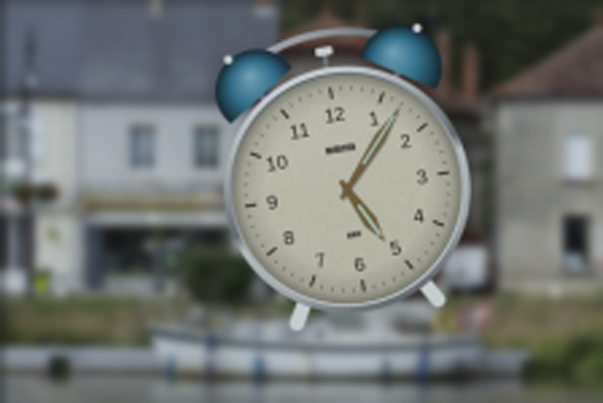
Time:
5h07
